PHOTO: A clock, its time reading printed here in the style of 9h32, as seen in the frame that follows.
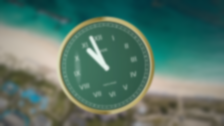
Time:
10h58
